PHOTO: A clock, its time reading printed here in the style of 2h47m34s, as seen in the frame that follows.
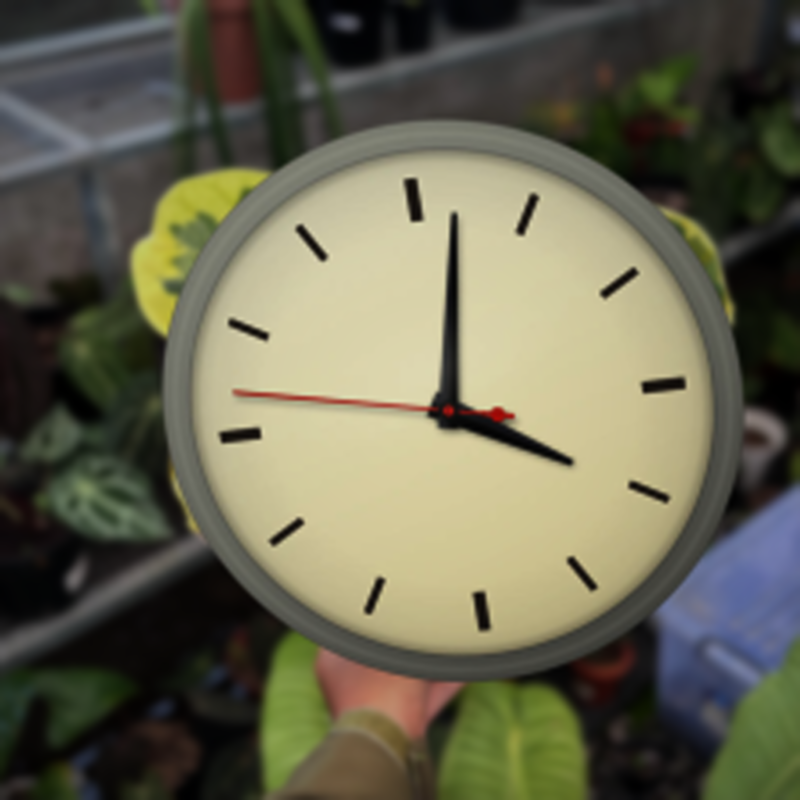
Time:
4h01m47s
